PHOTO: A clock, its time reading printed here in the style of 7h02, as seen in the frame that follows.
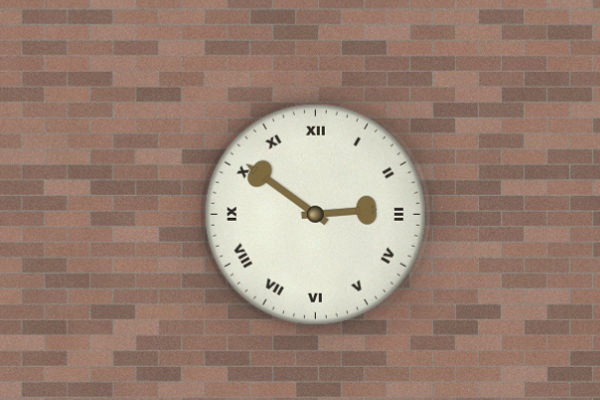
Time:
2h51
